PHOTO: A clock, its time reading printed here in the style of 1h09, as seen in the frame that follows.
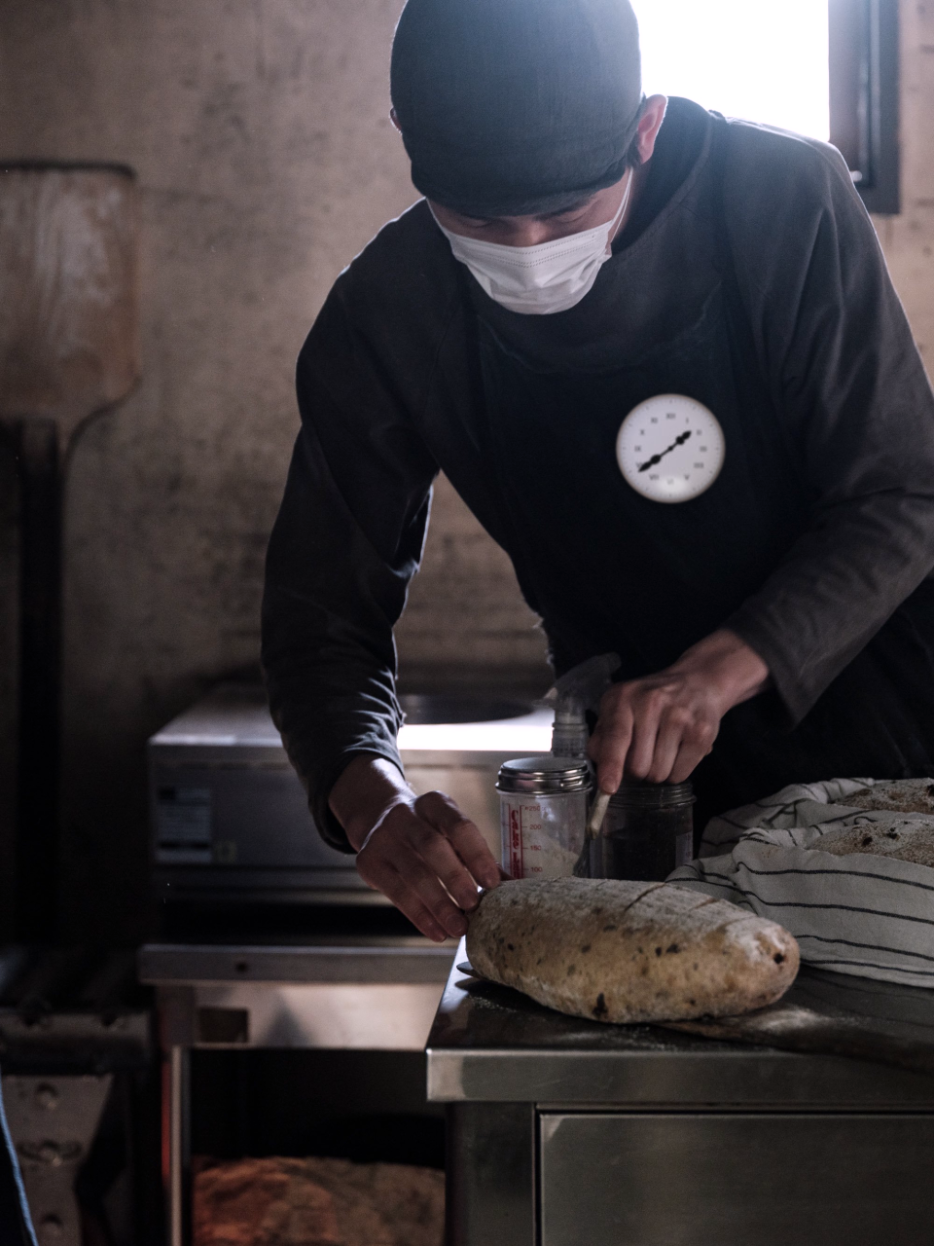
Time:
1h39
